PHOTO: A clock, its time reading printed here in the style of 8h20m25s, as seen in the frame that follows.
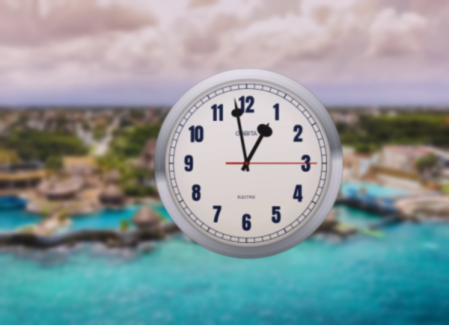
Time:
12h58m15s
